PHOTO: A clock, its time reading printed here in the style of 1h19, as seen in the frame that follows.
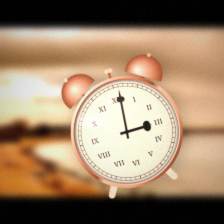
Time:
3h01
